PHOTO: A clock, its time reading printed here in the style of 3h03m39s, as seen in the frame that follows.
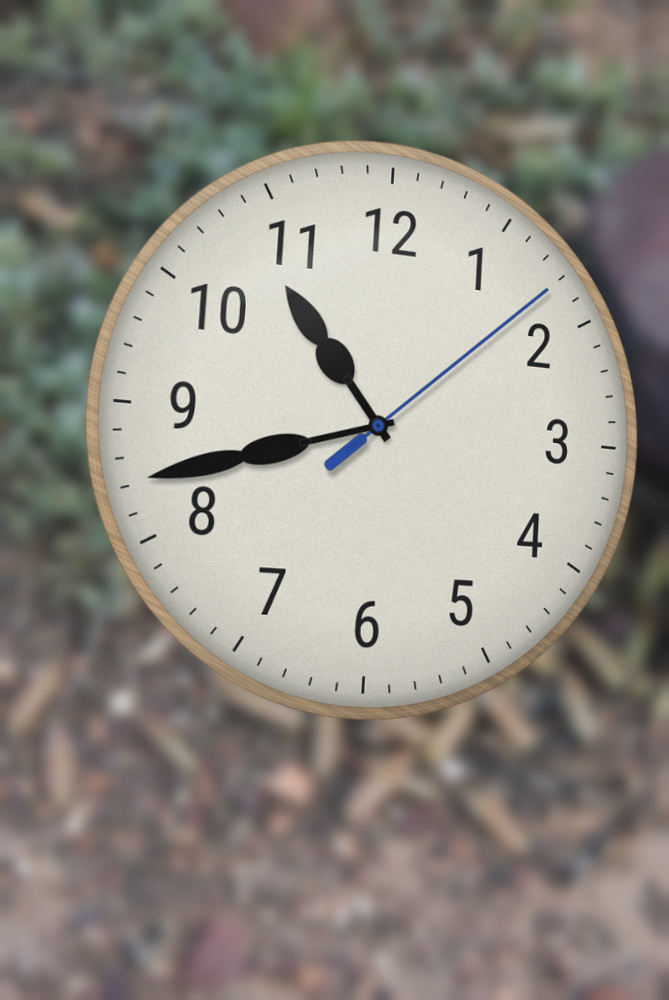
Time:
10h42m08s
